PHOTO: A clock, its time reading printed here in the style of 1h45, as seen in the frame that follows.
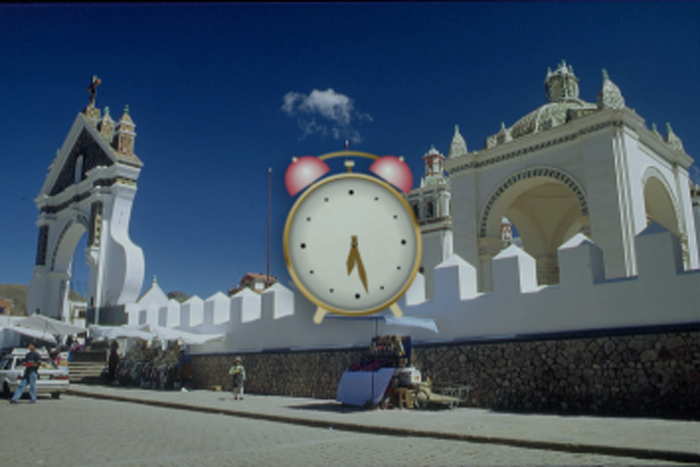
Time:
6h28
